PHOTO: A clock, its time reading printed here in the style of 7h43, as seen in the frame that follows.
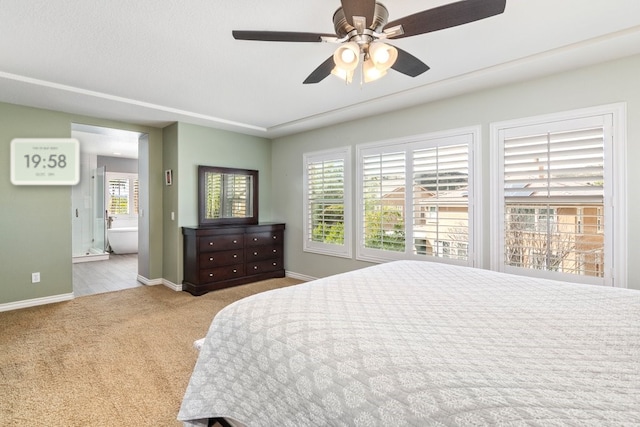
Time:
19h58
